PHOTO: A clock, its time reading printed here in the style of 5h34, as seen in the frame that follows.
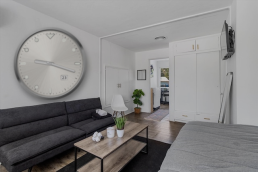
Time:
9h18
